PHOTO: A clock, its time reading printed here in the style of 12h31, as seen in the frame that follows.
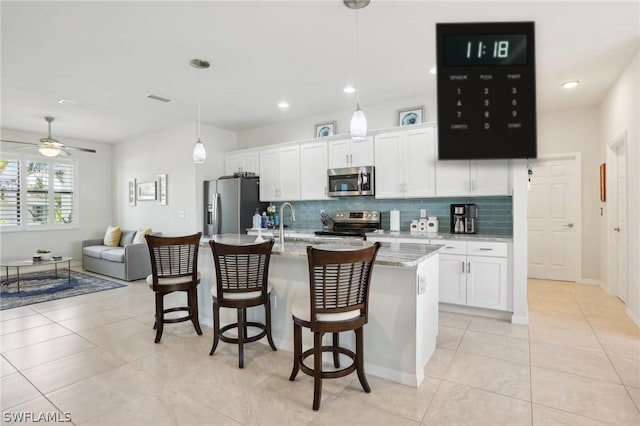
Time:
11h18
